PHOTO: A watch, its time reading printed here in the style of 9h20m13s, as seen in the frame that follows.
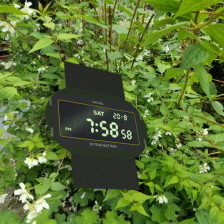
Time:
7h58m58s
